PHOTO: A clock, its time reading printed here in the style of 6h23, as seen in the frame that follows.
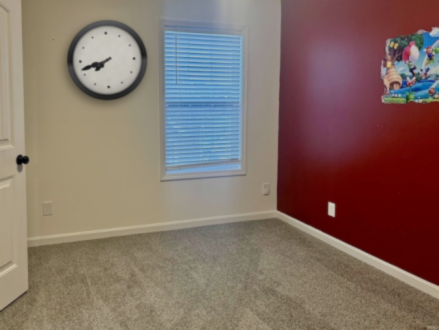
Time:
7h42
